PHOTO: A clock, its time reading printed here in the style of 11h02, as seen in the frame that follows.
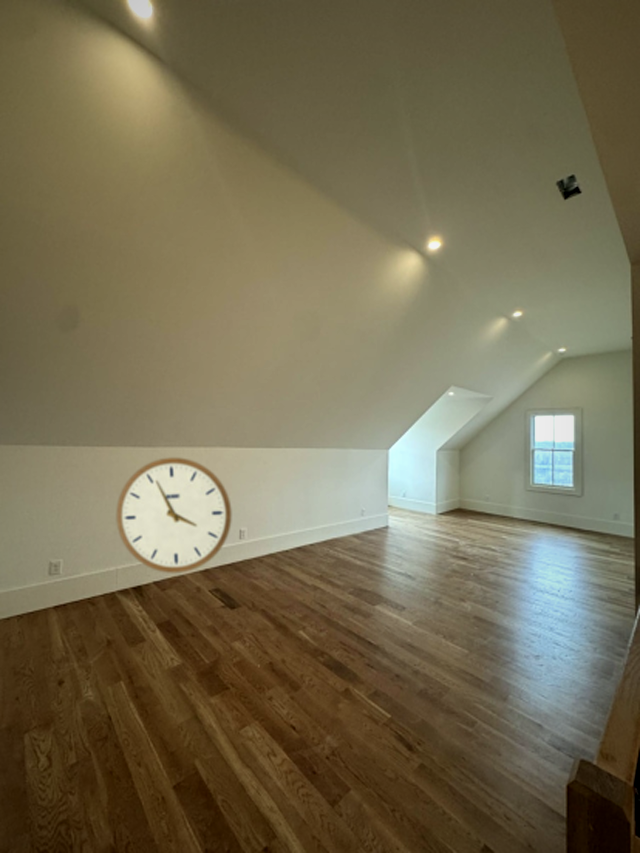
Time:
3h56
